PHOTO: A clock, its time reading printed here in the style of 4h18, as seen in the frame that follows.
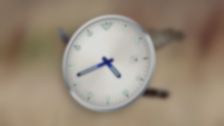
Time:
4h42
